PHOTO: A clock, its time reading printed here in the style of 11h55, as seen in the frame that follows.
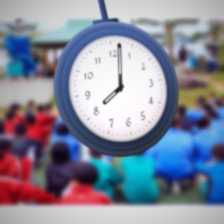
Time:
8h02
